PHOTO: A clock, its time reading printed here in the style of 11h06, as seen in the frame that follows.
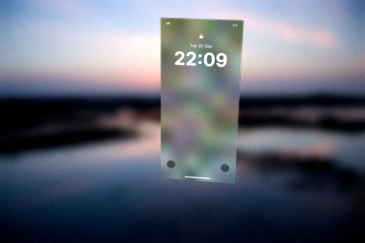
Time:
22h09
